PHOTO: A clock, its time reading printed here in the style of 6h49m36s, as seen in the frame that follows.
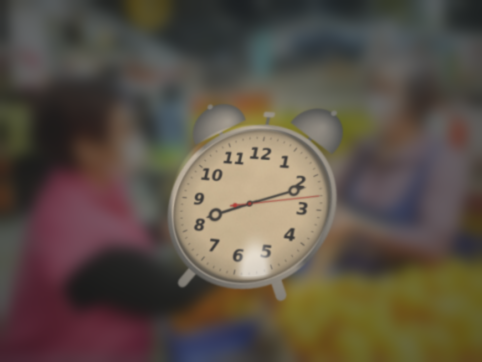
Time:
8h11m13s
